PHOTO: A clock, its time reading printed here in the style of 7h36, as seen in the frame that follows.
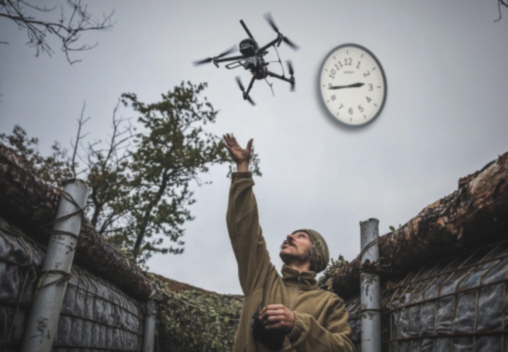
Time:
2h44
